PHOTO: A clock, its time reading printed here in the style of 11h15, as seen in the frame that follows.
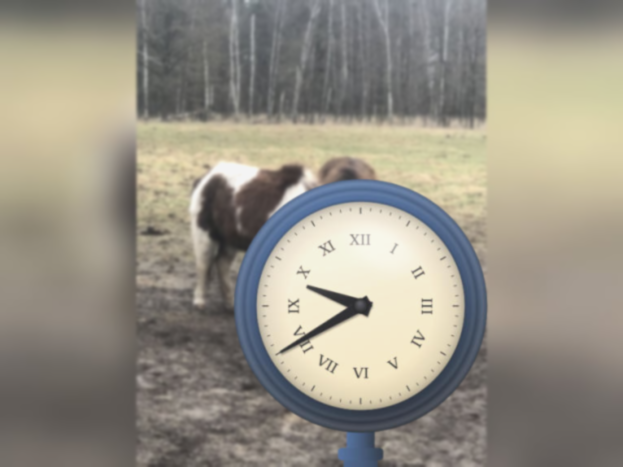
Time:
9h40
